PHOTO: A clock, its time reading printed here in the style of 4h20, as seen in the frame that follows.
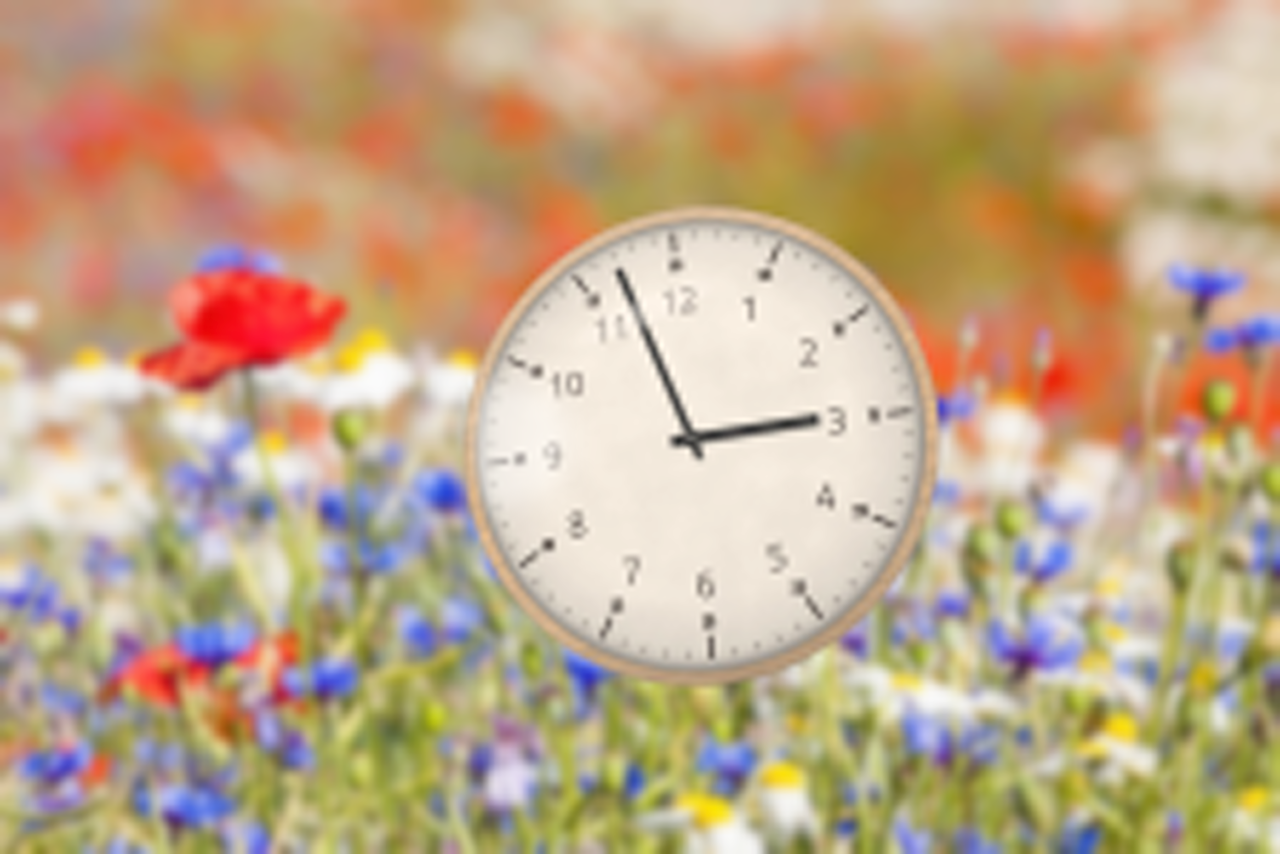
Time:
2h57
